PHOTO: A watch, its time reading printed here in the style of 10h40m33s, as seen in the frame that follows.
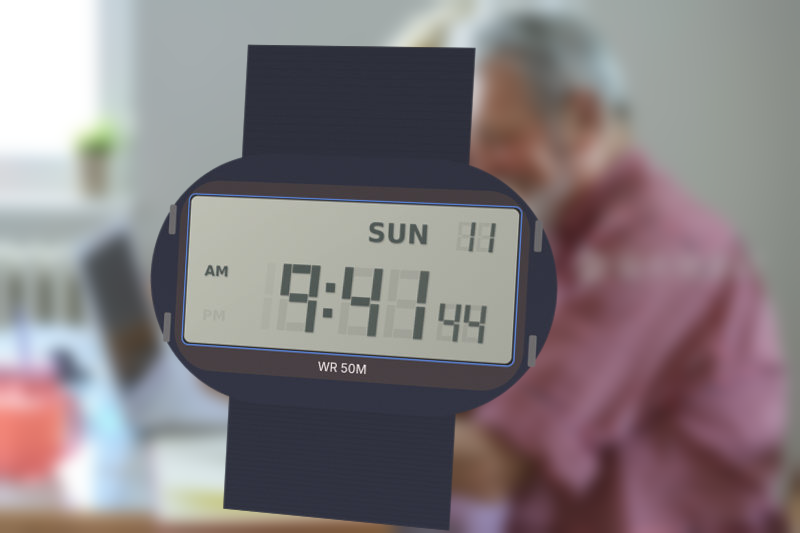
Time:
9h41m44s
